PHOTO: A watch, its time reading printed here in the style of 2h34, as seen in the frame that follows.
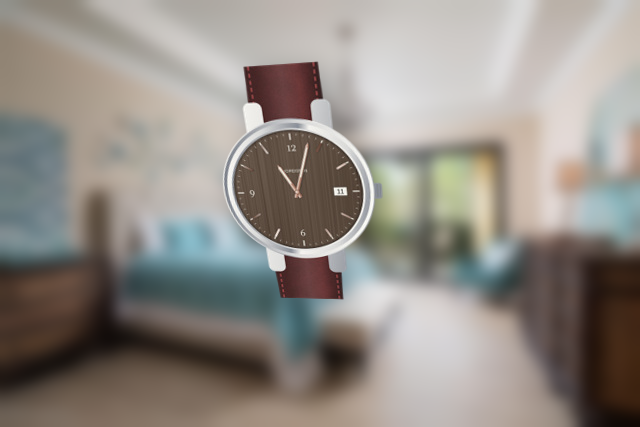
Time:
11h03
